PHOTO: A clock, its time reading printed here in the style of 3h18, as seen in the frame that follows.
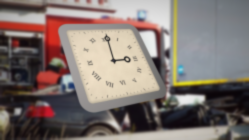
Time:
3h01
